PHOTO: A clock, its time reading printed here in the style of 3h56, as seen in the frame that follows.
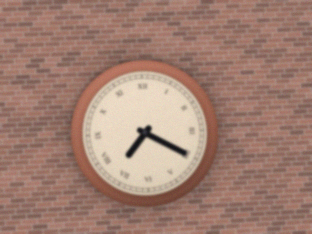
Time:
7h20
